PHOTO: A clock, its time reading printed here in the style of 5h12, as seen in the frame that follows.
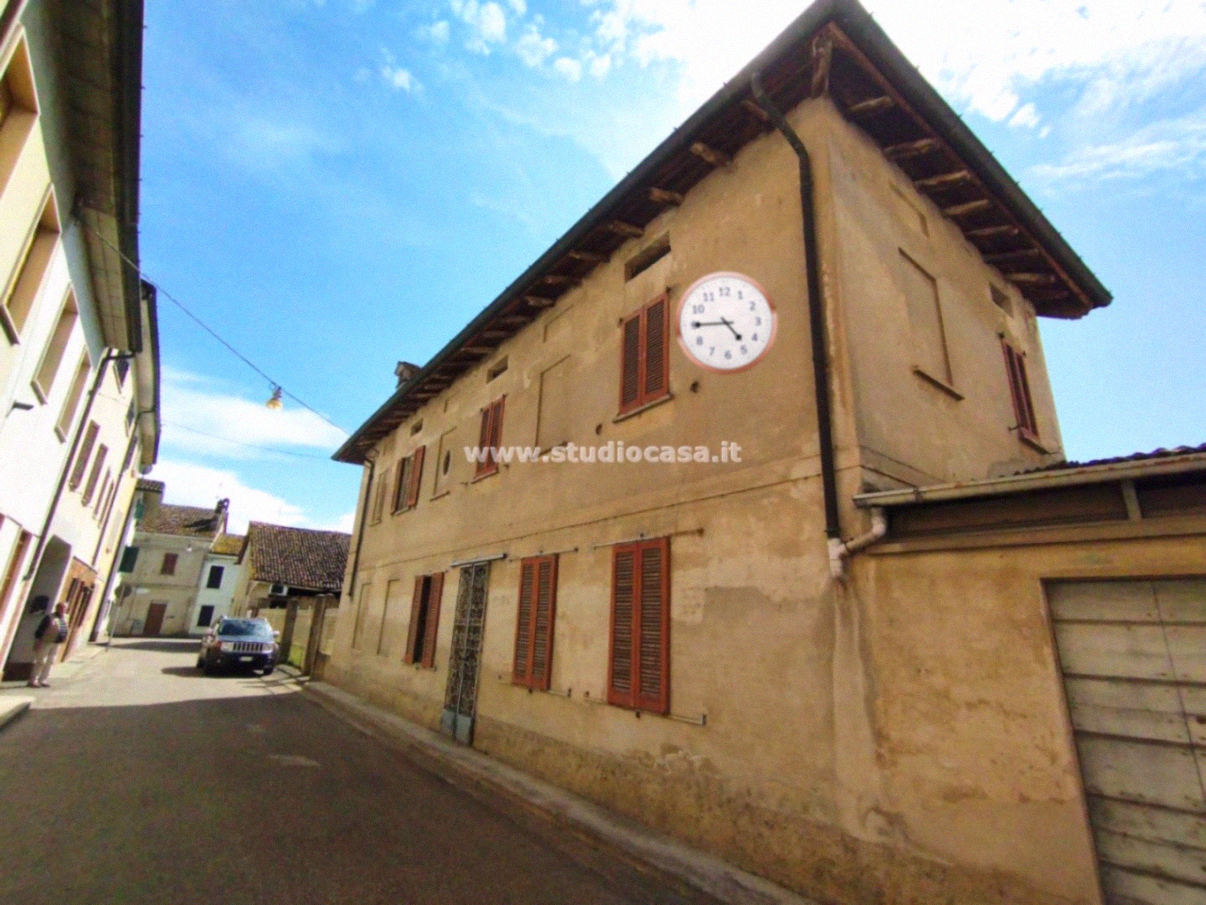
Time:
4h45
